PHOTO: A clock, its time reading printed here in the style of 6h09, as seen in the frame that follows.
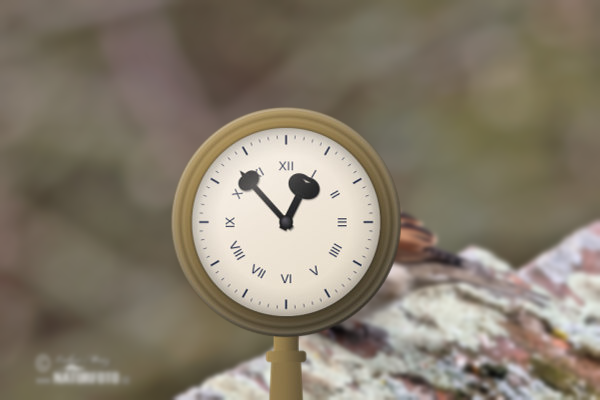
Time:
12h53
